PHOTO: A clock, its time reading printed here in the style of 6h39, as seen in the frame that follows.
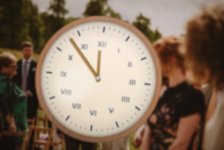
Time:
11h53
